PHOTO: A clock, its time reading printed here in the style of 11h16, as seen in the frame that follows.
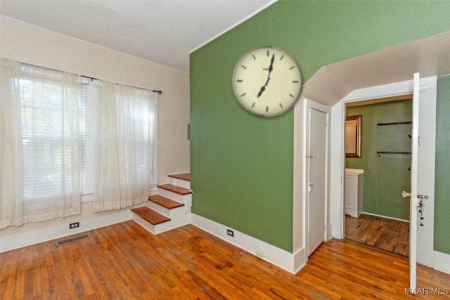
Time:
7h02
